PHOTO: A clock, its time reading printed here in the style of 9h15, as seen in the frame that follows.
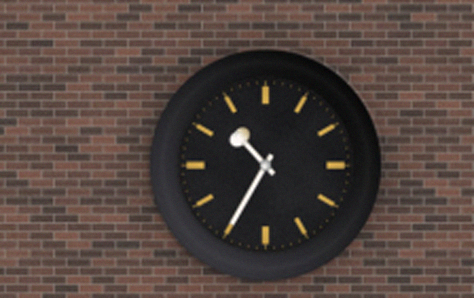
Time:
10h35
